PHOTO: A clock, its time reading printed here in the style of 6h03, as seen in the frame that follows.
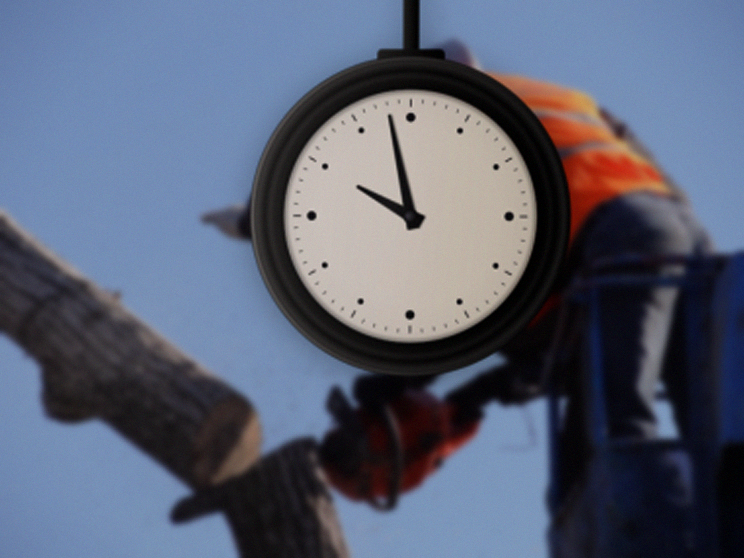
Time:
9h58
